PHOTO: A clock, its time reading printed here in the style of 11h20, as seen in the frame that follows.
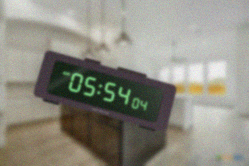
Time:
5h54
